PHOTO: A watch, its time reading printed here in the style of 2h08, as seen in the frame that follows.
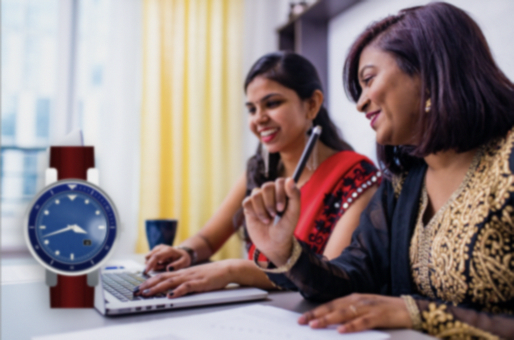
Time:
3h42
